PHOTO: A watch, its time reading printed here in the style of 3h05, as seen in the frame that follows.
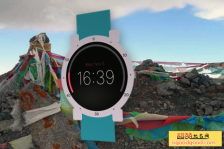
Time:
16h39
